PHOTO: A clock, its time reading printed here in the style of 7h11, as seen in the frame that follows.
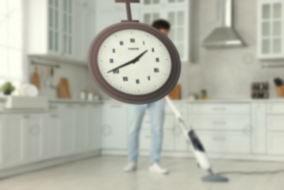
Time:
1h41
